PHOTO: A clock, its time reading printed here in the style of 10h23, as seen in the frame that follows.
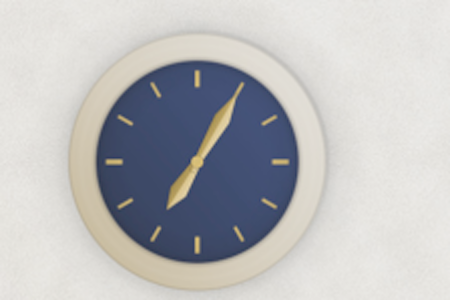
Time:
7h05
